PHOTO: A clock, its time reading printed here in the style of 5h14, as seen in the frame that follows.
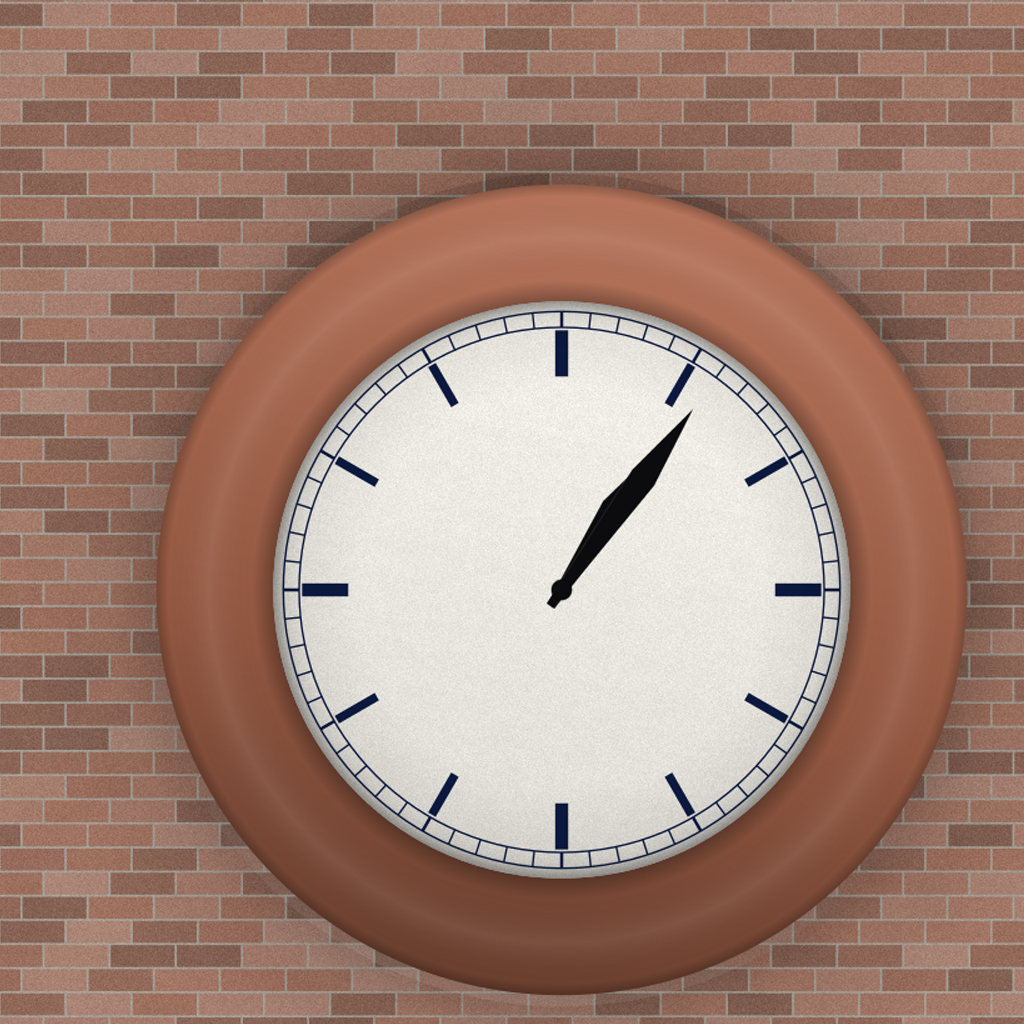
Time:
1h06
